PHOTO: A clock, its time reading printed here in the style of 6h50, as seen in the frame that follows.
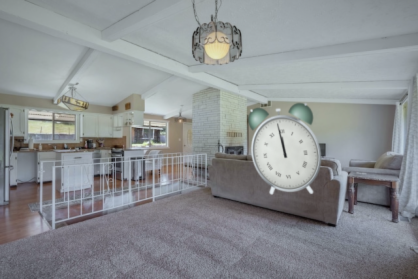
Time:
11h59
